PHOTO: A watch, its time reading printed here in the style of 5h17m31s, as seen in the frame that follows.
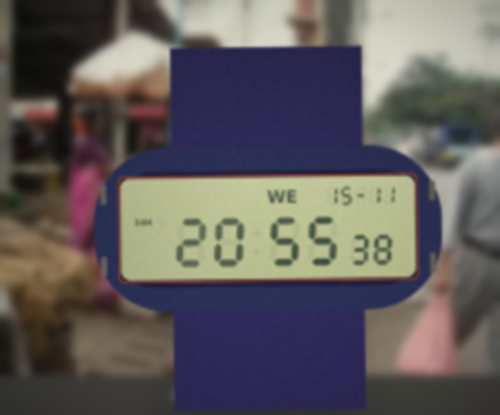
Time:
20h55m38s
